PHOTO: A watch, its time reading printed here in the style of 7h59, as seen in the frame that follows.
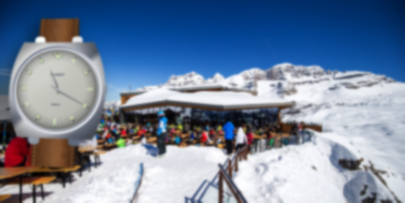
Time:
11h20
